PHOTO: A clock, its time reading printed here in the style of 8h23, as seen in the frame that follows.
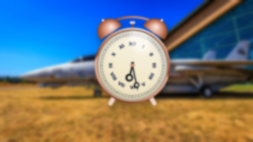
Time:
6h28
